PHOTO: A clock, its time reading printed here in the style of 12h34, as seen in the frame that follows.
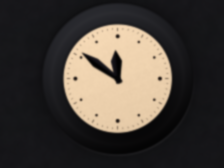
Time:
11h51
